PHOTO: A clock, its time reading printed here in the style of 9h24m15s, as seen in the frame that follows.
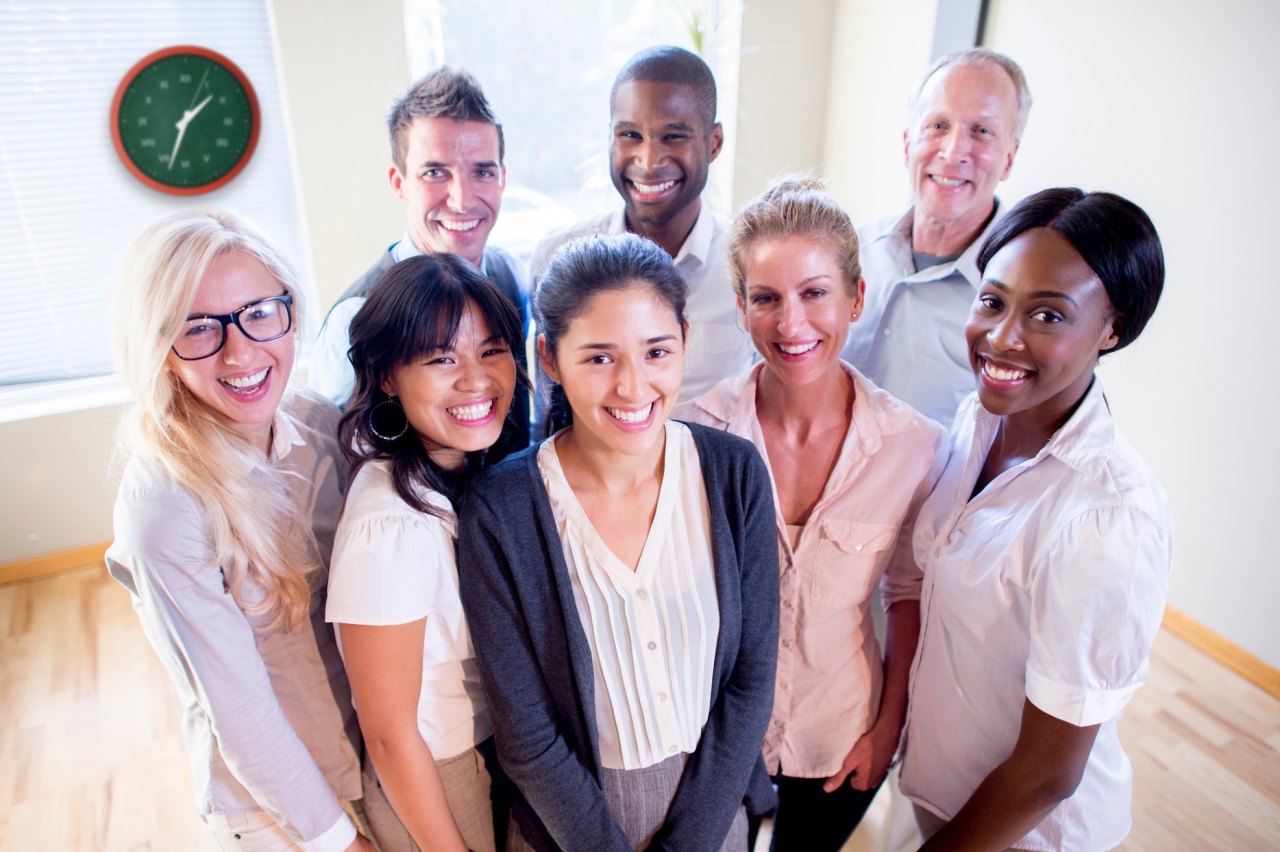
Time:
1h33m04s
